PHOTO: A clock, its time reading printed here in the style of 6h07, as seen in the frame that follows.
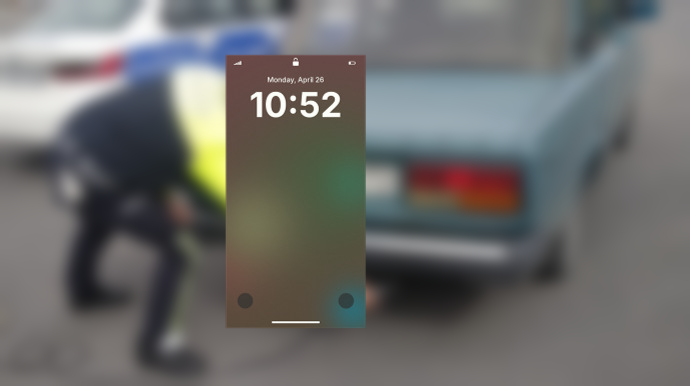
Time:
10h52
